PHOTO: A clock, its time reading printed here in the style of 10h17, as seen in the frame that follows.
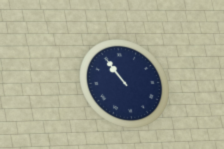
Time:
10h55
